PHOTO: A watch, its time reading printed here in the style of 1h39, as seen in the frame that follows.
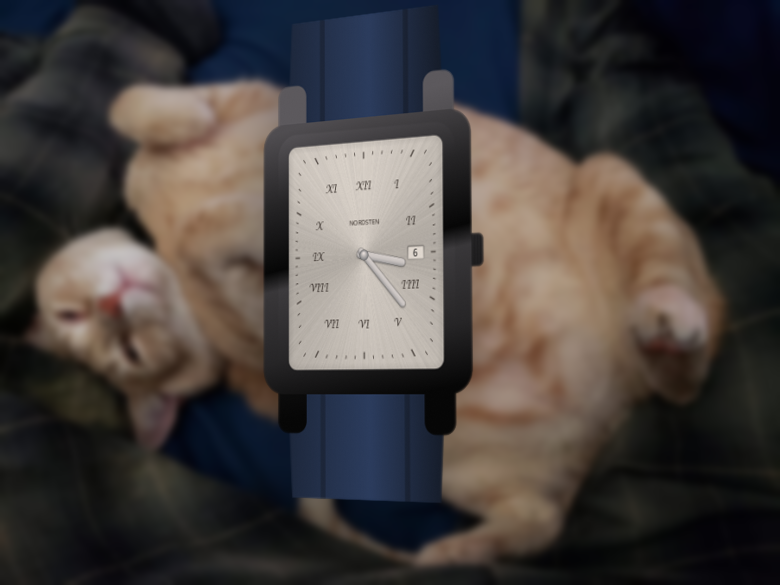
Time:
3h23
